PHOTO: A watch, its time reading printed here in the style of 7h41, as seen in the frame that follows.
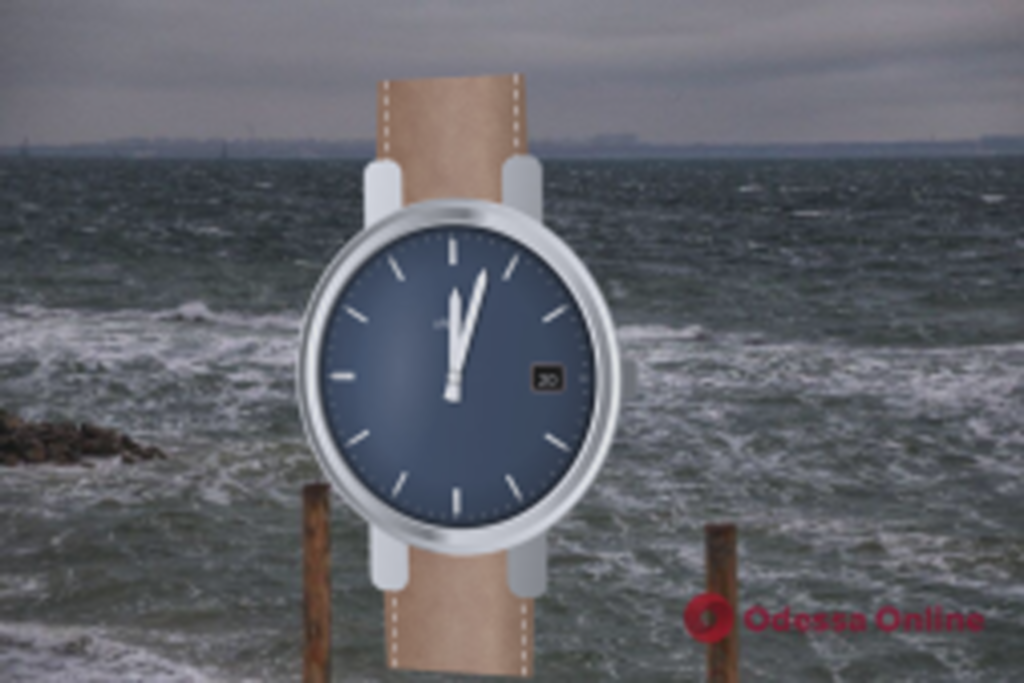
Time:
12h03
